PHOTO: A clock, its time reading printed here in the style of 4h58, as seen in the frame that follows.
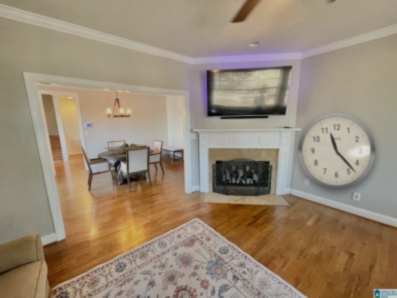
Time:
11h23
